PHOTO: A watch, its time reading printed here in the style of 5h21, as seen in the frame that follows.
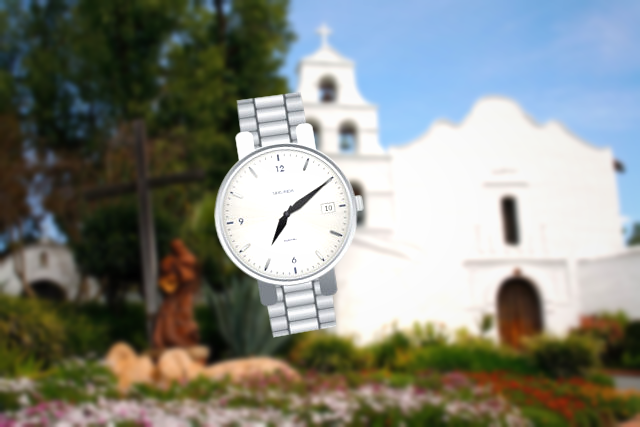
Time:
7h10
